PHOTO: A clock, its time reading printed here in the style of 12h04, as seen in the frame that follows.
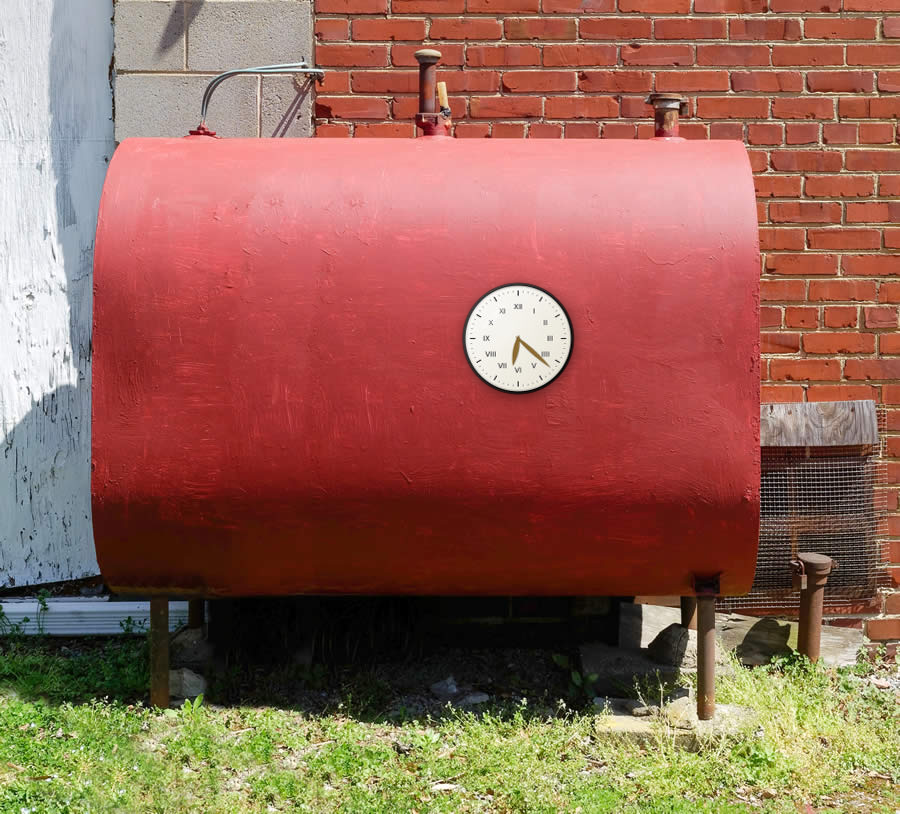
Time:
6h22
